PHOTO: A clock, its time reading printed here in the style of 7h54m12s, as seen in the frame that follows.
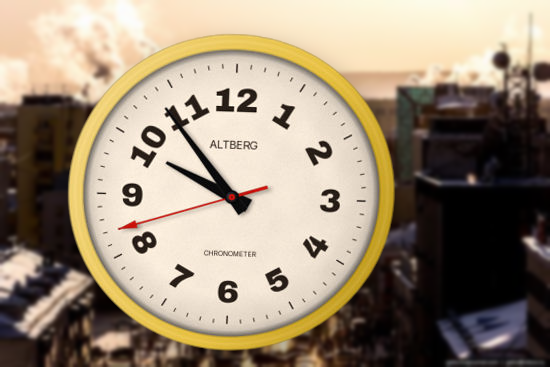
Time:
9h53m42s
